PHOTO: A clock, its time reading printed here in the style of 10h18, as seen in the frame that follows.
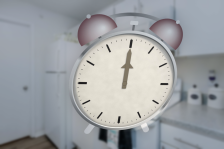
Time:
12h00
